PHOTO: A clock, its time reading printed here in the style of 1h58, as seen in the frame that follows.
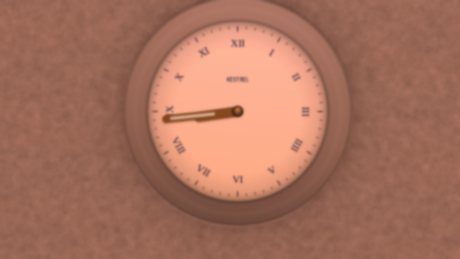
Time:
8h44
